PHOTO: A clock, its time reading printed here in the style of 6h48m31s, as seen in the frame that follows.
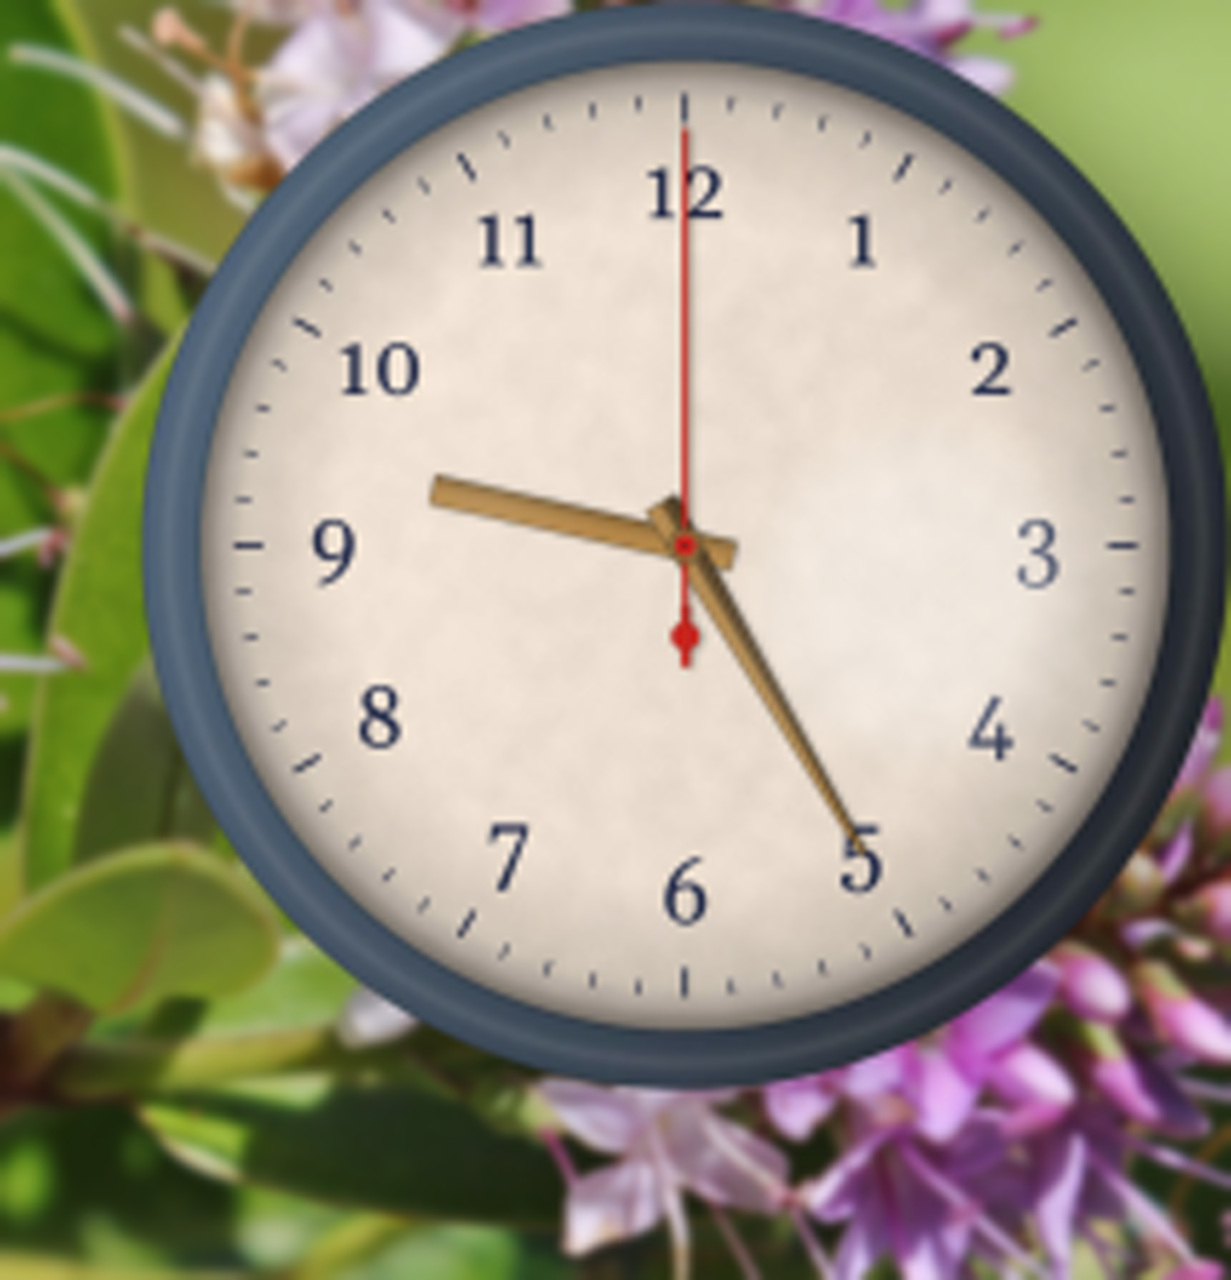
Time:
9h25m00s
